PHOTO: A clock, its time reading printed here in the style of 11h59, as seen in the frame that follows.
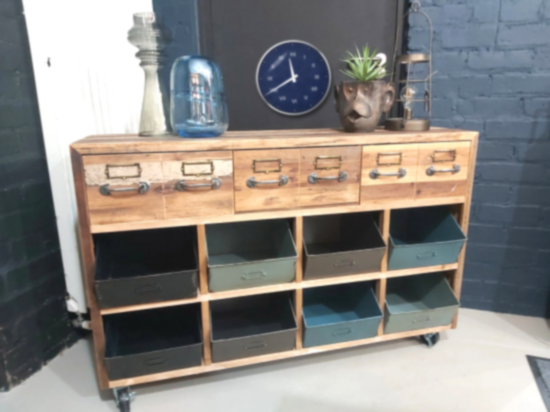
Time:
11h40
